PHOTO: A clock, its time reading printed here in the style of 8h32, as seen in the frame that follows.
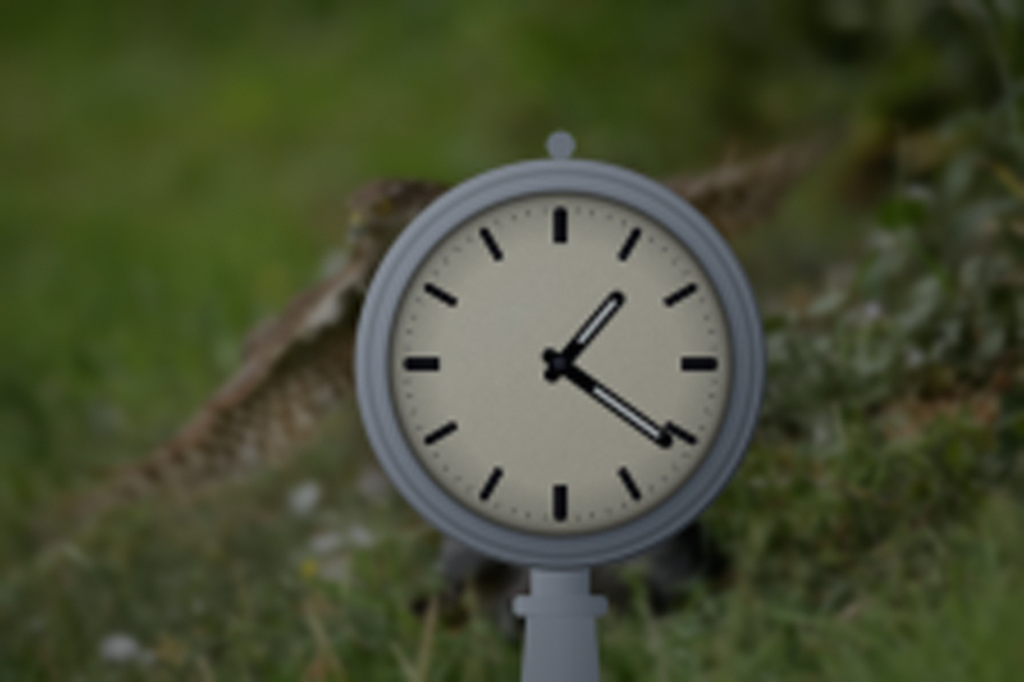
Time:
1h21
